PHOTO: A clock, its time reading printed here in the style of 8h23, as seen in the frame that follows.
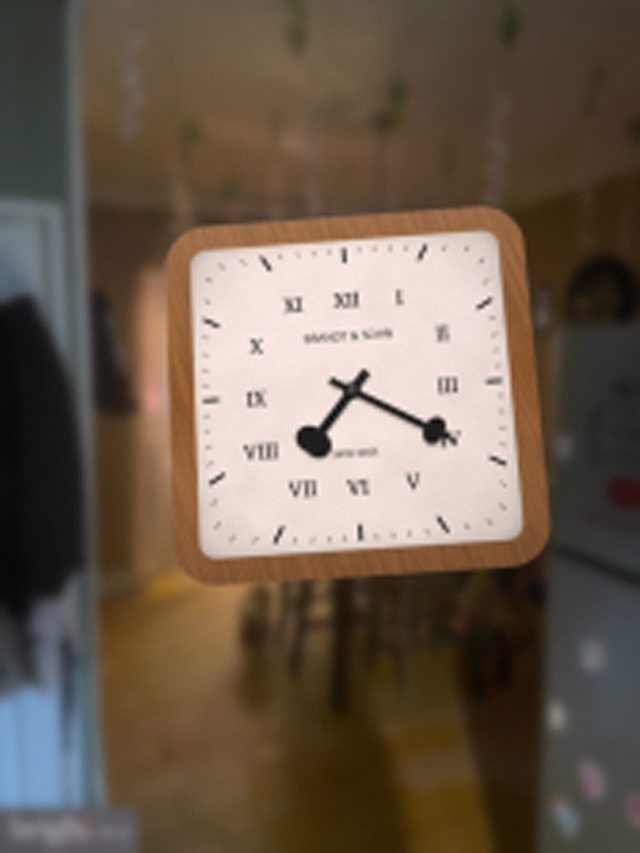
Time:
7h20
